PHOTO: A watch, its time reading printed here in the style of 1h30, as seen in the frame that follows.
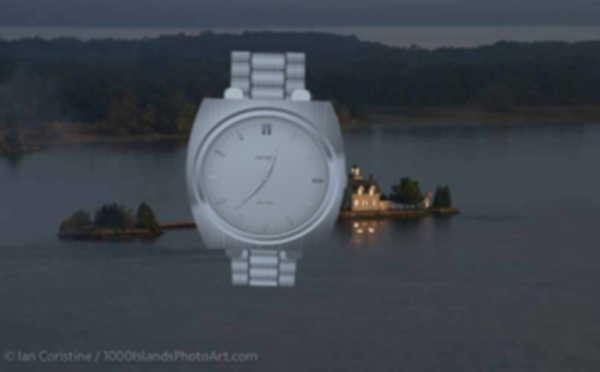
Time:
12h37
